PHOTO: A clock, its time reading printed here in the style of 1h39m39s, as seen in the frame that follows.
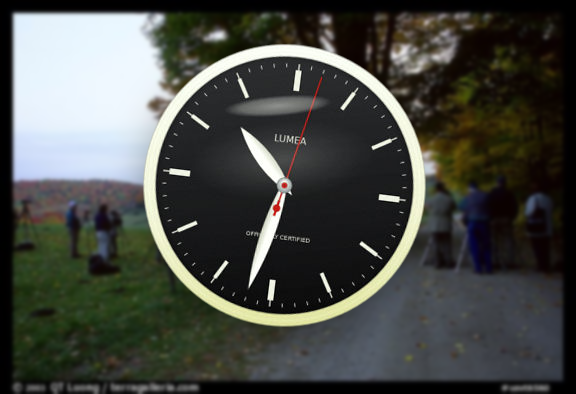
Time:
10h32m02s
